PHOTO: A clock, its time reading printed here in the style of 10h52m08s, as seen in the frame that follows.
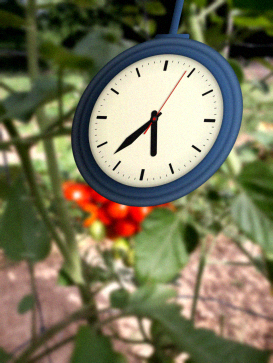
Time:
5h37m04s
